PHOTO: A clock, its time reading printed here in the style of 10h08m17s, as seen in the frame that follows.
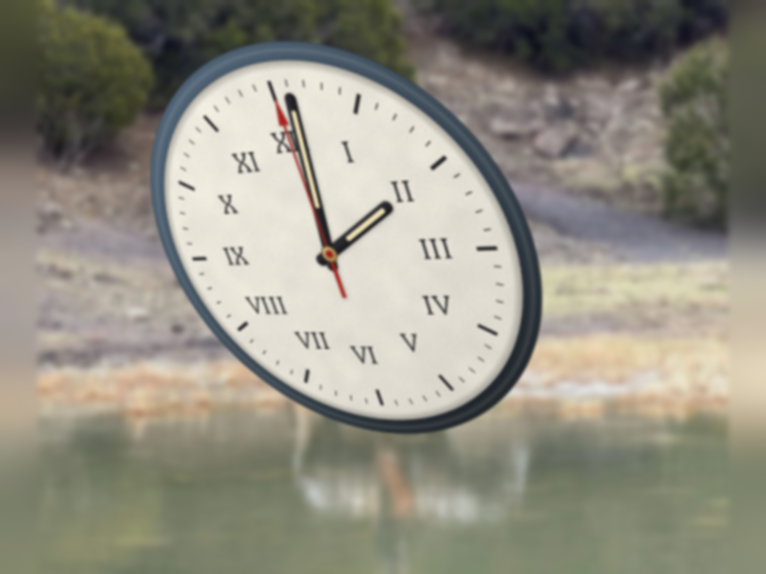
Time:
2h01m00s
